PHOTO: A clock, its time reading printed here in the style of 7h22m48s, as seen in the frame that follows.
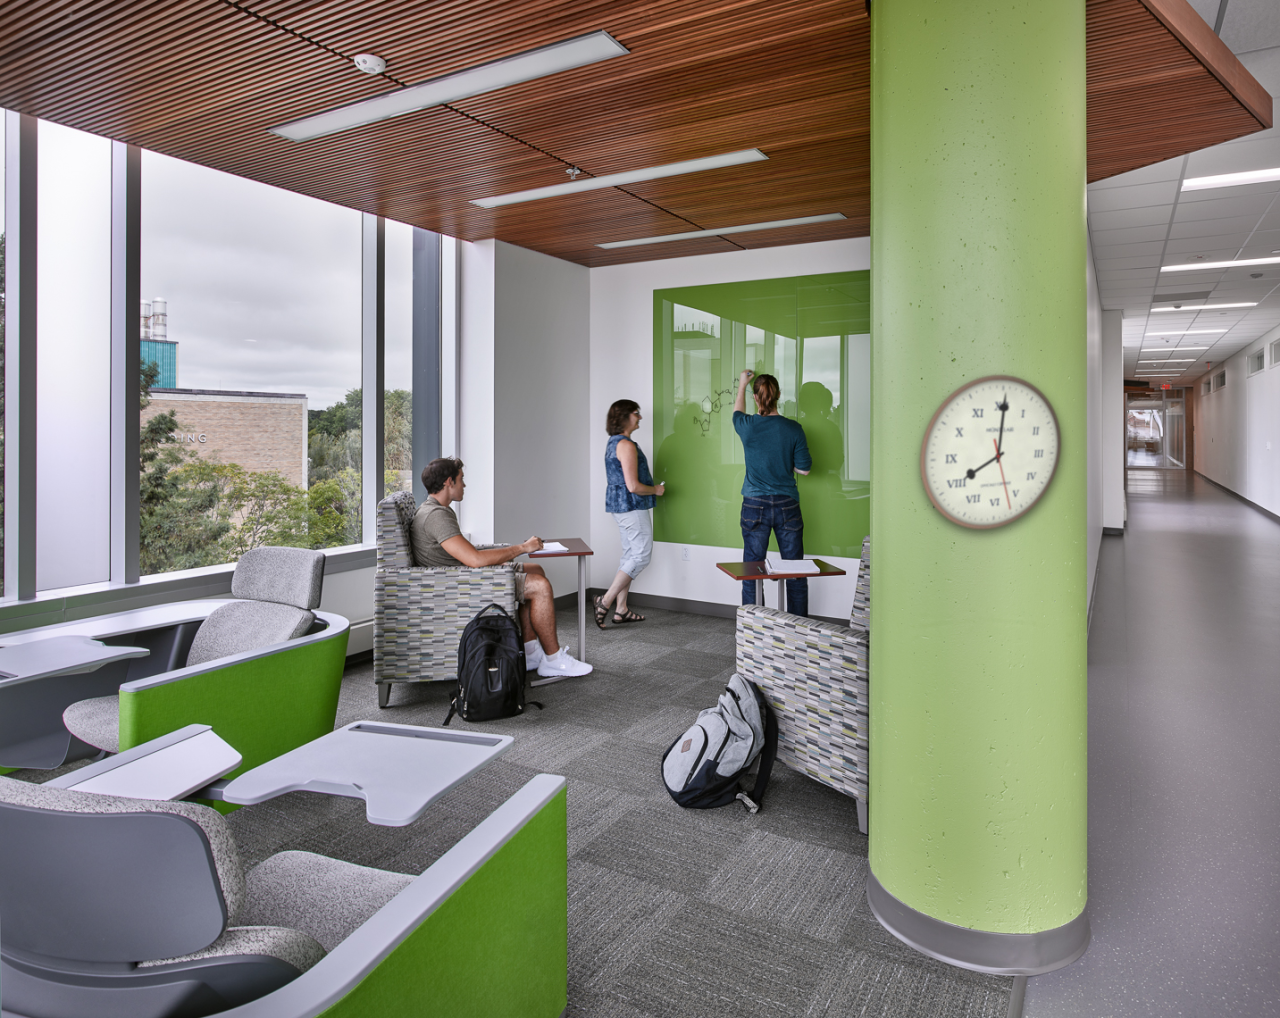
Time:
8h00m27s
